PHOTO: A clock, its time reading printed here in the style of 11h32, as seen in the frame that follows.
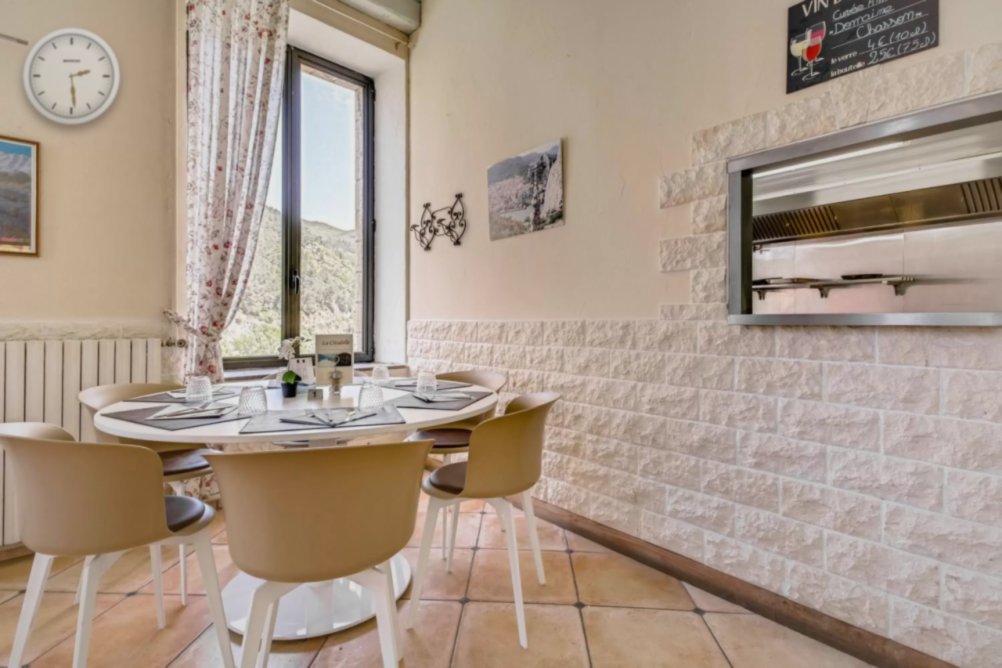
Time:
2h29
